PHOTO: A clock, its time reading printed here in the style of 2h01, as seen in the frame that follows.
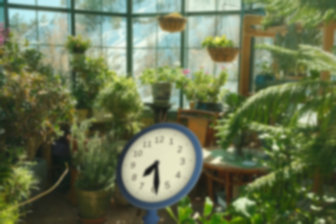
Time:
7h29
